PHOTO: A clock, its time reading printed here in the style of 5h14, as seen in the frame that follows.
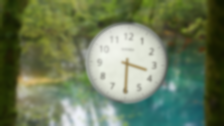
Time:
3h30
